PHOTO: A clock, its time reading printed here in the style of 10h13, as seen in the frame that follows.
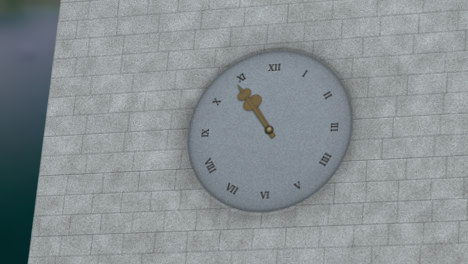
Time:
10h54
